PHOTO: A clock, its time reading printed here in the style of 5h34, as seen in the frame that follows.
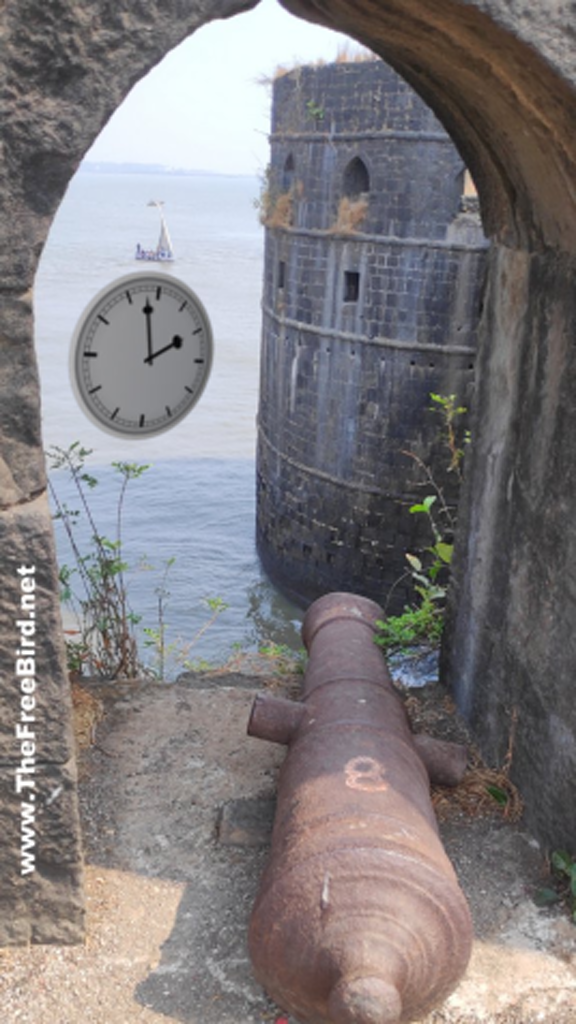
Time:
1h58
